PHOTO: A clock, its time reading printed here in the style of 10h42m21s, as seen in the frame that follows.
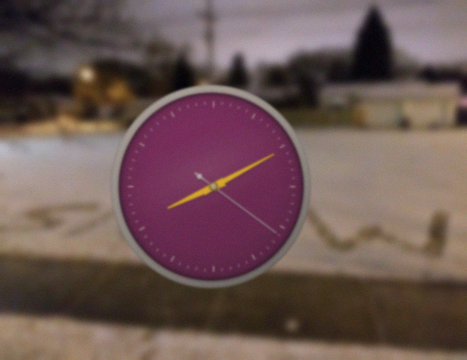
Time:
8h10m21s
